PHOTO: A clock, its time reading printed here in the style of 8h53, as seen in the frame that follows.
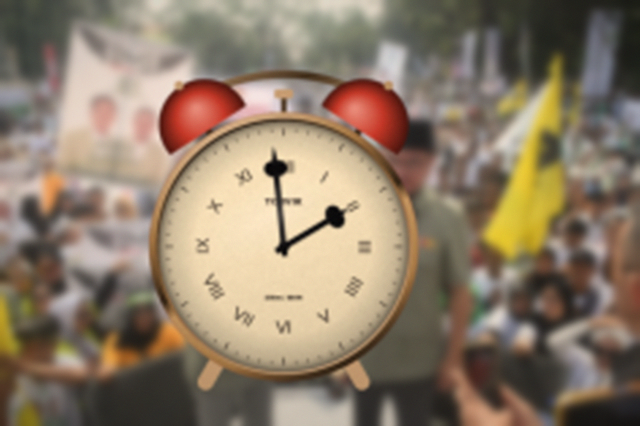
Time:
1h59
